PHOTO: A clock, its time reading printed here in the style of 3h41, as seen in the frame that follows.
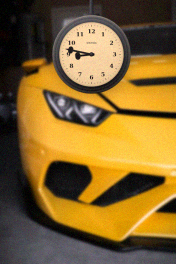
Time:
8h47
